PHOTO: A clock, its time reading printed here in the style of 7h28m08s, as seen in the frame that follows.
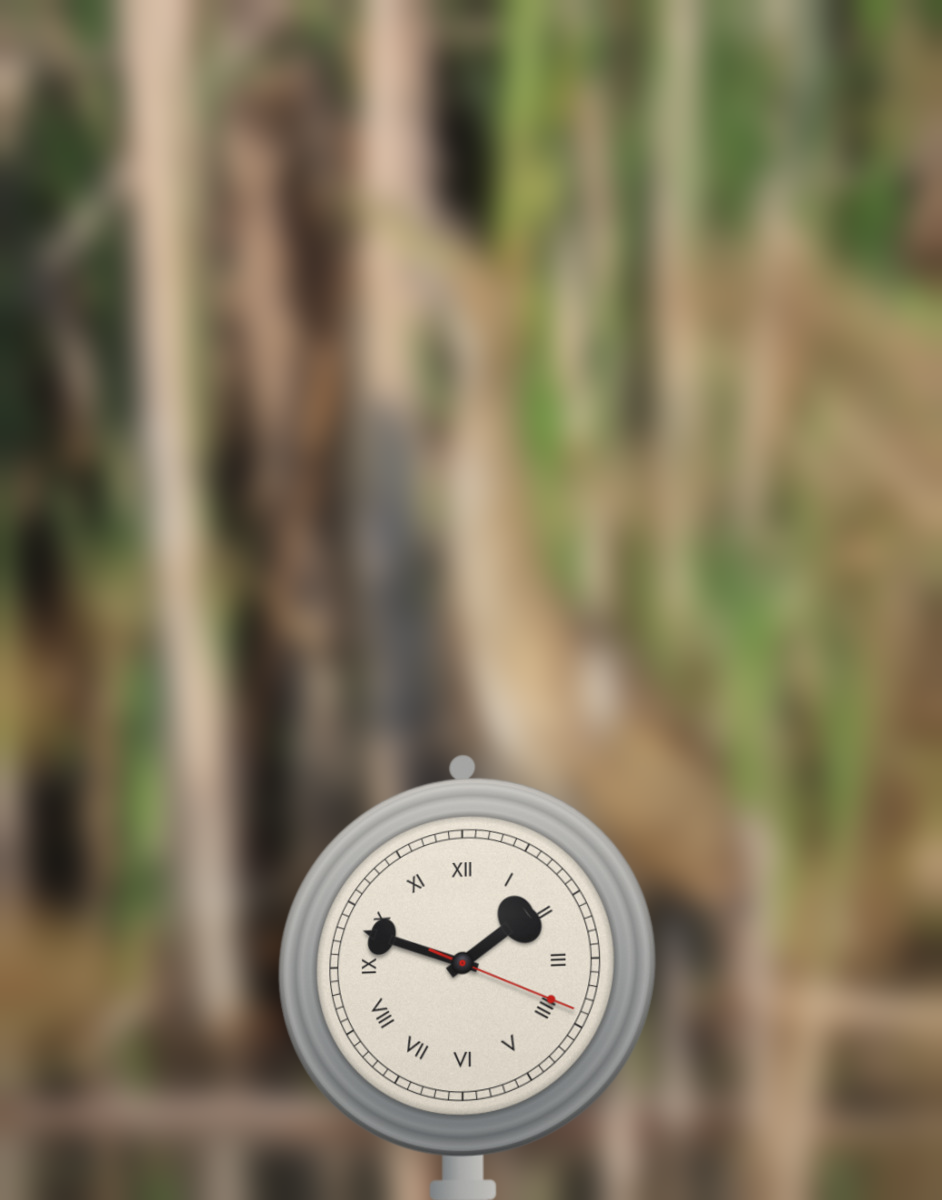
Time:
1h48m19s
